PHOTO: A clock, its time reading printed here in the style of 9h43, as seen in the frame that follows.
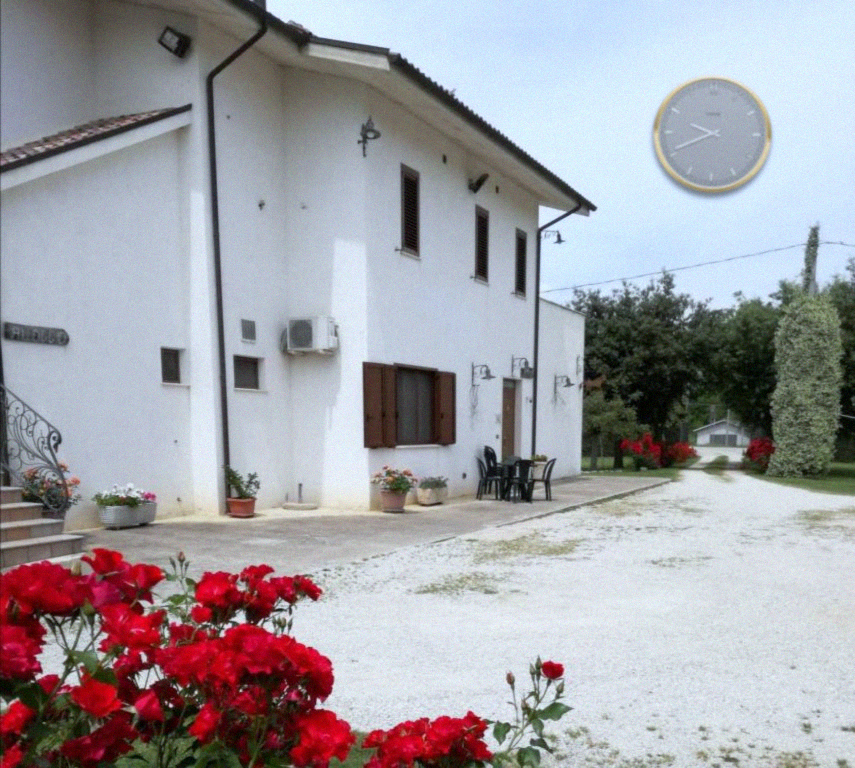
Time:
9h41
